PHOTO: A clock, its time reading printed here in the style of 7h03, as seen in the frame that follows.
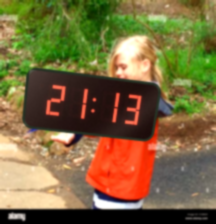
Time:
21h13
